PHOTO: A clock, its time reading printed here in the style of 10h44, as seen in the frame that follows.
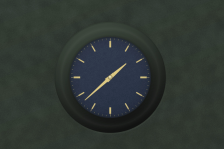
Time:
1h38
